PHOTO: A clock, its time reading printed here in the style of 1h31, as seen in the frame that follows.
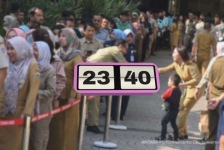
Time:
23h40
